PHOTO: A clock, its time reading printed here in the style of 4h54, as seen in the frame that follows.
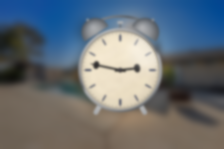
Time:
2h47
